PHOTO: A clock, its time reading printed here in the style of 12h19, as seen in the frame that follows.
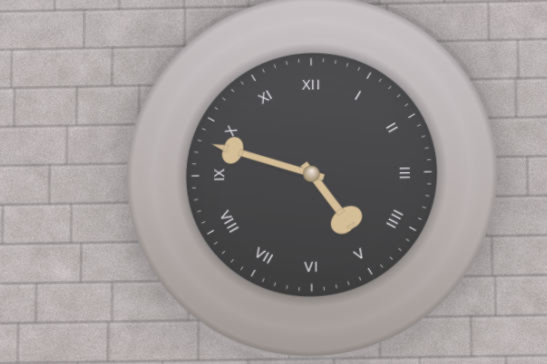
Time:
4h48
